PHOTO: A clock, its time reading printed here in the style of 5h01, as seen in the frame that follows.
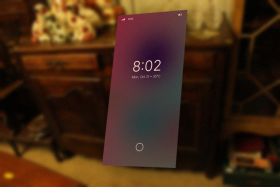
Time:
8h02
